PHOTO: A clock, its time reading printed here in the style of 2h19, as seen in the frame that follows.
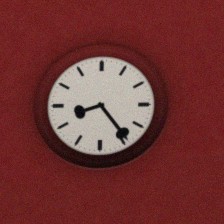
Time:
8h24
